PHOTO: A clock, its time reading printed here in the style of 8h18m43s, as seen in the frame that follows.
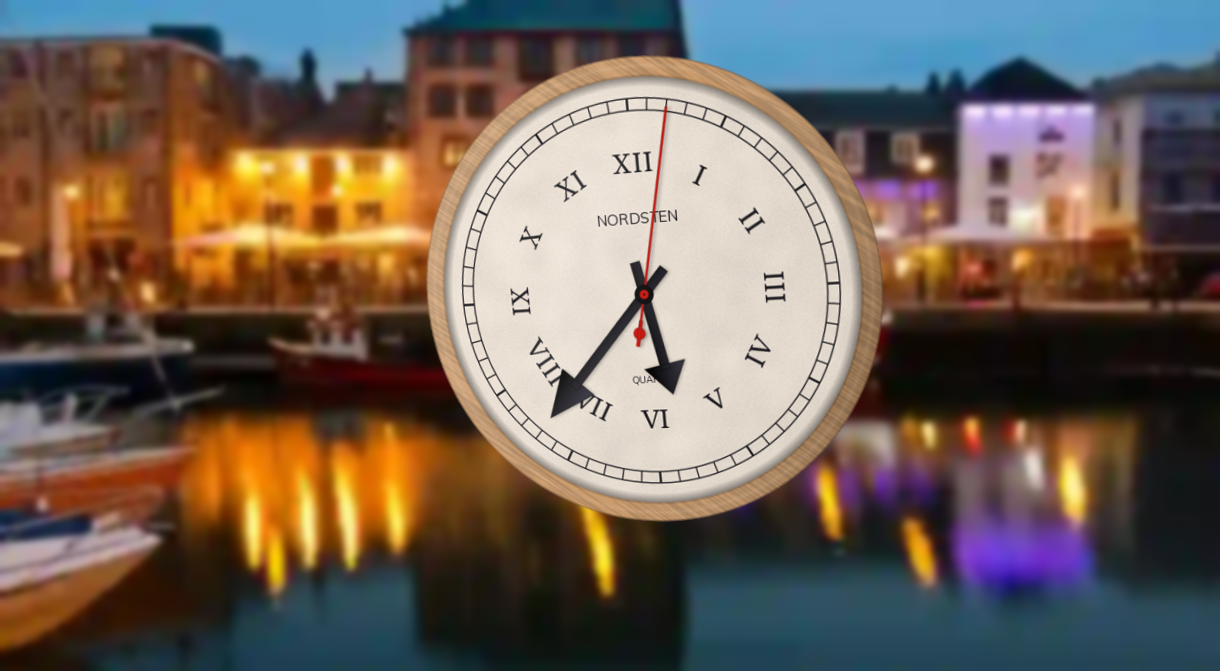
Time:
5h37m02s
